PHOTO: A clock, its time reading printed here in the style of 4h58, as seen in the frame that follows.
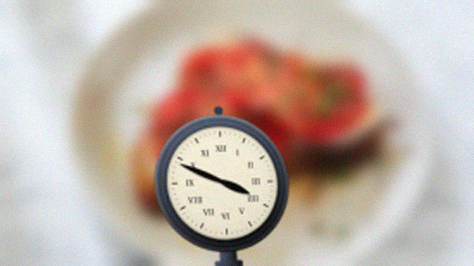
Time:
3h49
